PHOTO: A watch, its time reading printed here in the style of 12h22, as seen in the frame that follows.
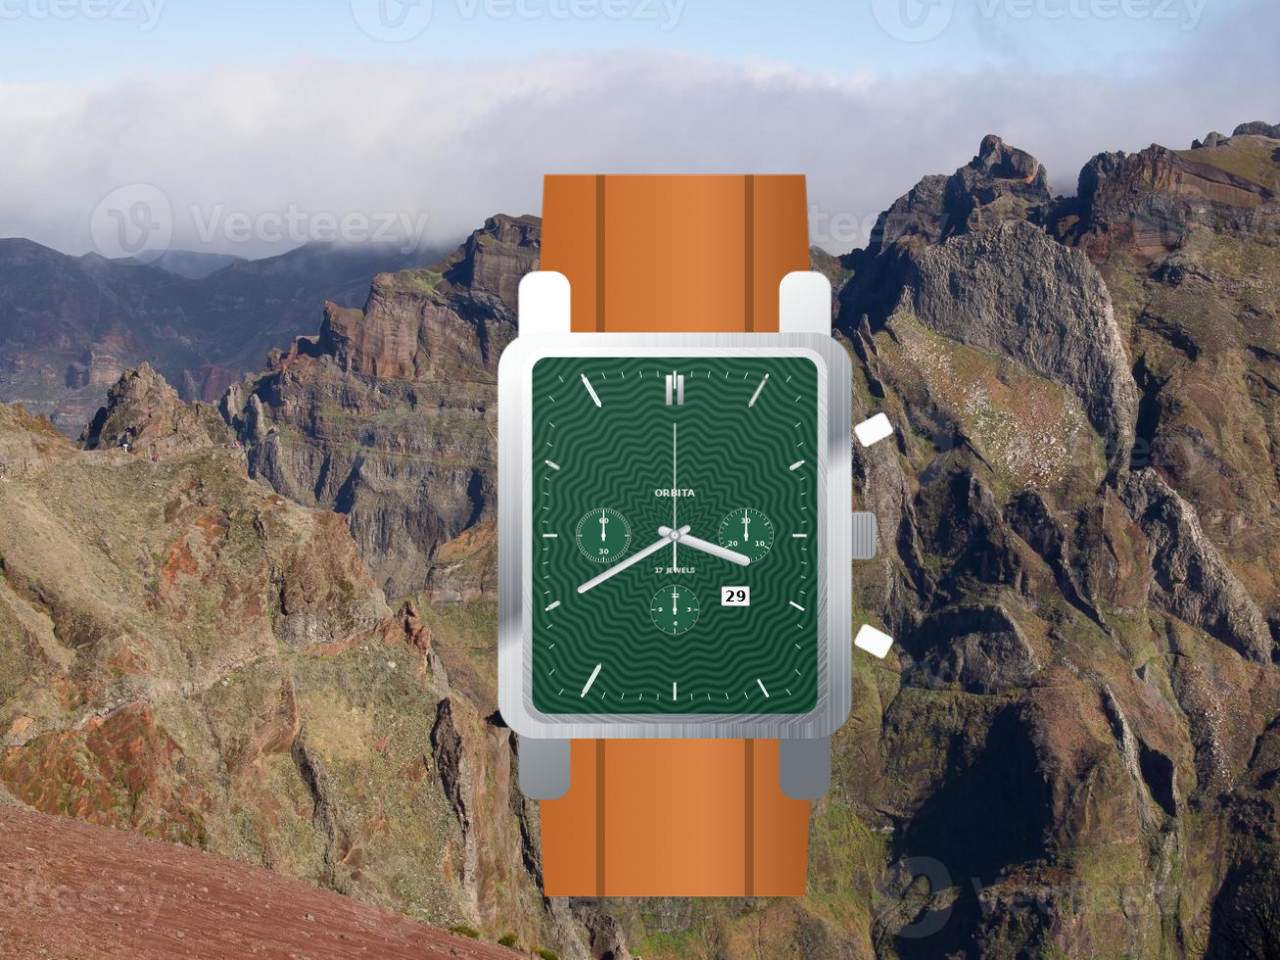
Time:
3h40
